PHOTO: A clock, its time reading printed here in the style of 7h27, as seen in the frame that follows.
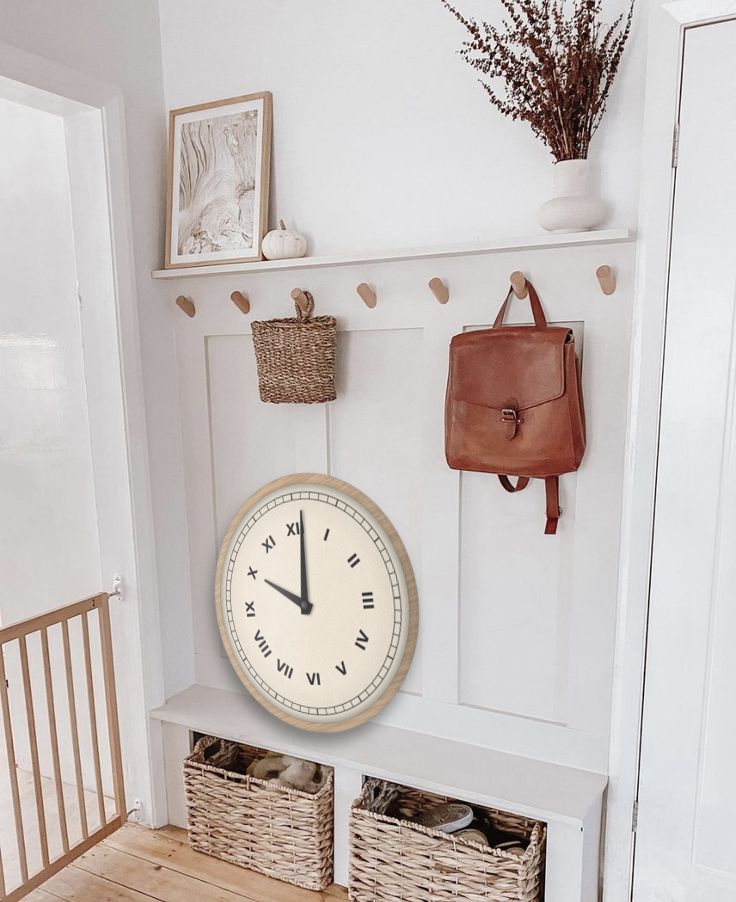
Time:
10h01
